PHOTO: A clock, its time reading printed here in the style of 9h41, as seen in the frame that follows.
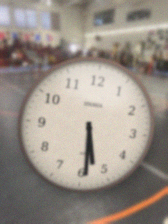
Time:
5h29
